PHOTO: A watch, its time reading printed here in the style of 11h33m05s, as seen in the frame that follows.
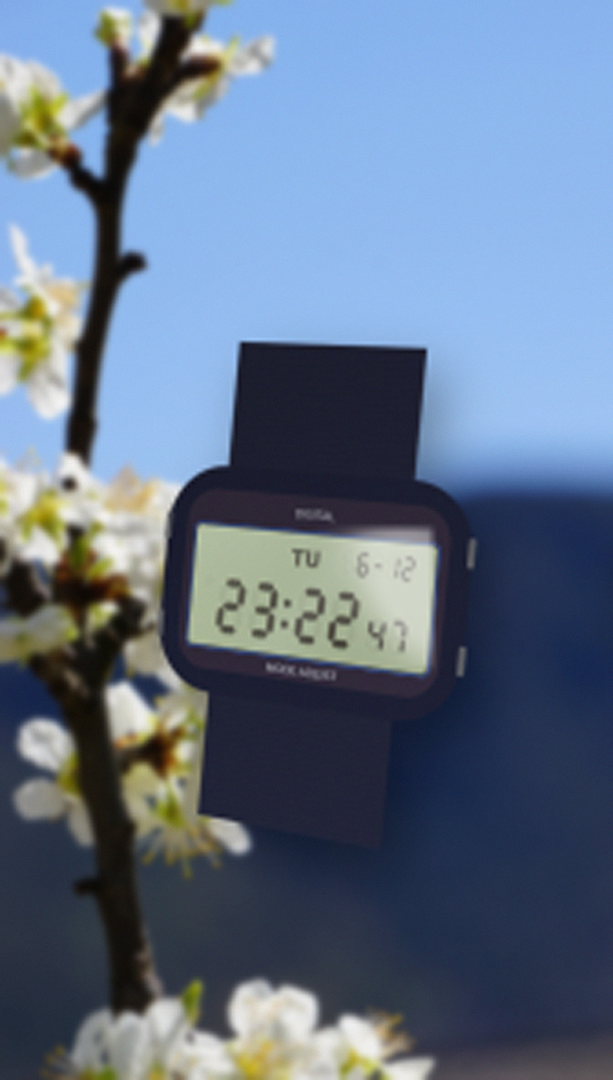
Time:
23h22m47s
